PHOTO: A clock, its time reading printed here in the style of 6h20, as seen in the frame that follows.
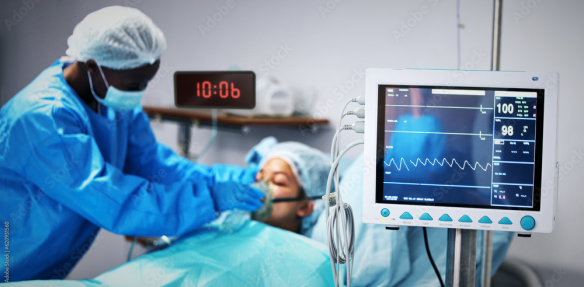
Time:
10h06
